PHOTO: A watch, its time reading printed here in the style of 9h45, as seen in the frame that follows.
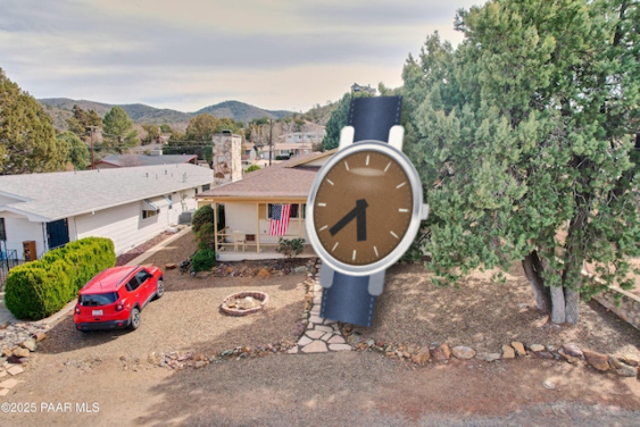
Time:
5h38
